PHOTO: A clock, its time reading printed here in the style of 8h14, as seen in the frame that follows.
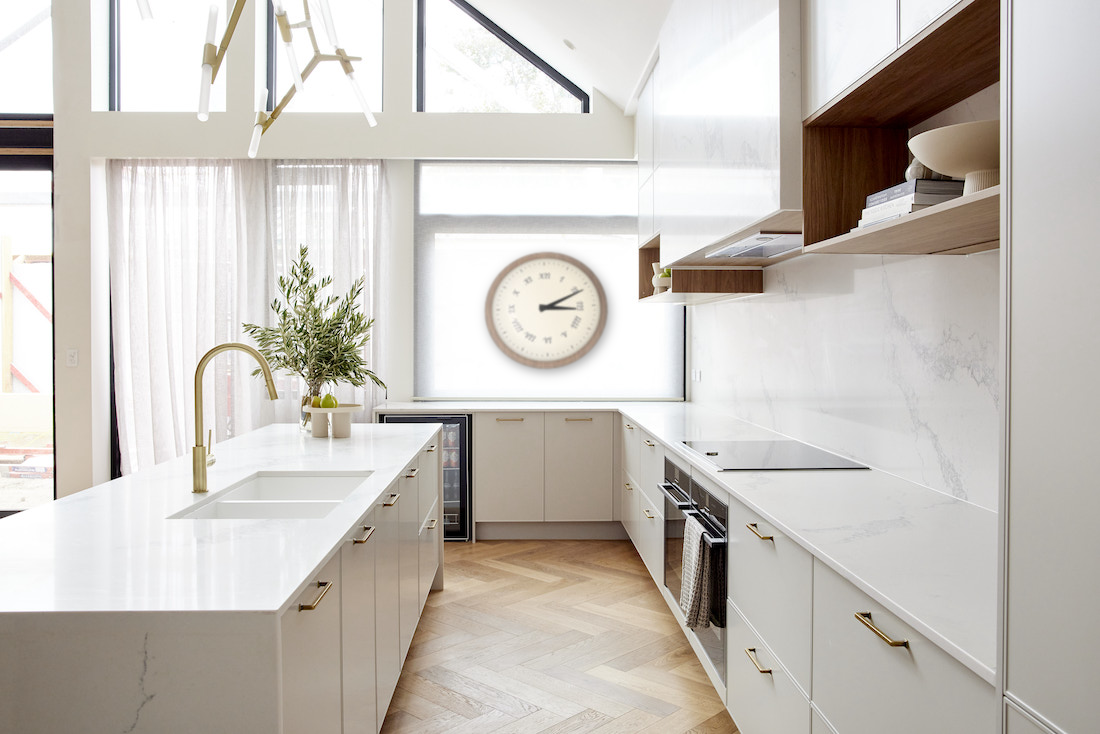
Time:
3h11
